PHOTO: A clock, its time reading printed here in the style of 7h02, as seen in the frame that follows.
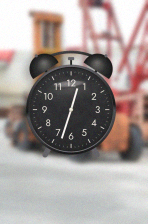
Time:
12h33
